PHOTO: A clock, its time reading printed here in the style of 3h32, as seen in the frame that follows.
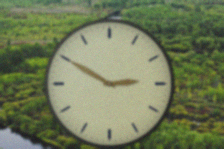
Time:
2h50
